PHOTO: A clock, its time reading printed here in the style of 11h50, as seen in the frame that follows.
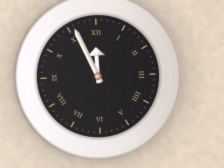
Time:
11h56
